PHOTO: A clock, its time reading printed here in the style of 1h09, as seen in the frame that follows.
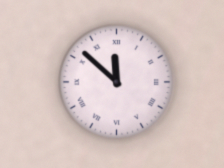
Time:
11h52
